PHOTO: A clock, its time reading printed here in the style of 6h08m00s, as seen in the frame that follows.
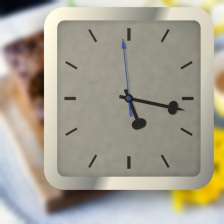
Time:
5h16m59s
